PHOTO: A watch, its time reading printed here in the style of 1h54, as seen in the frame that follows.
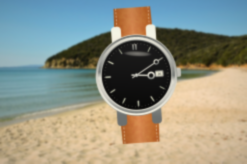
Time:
3h10
